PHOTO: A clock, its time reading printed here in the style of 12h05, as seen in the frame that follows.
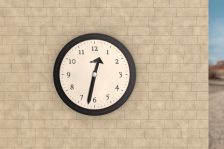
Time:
12h32
